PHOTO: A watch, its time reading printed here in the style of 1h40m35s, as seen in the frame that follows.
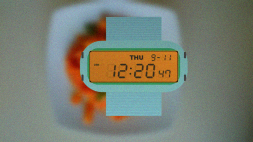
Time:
12h20m47s
